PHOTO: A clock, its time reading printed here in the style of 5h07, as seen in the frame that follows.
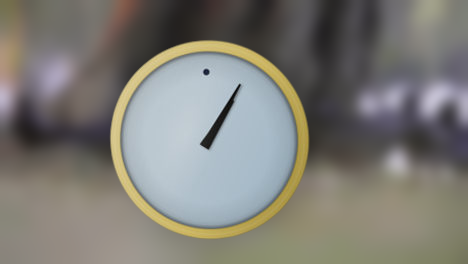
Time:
1h05
